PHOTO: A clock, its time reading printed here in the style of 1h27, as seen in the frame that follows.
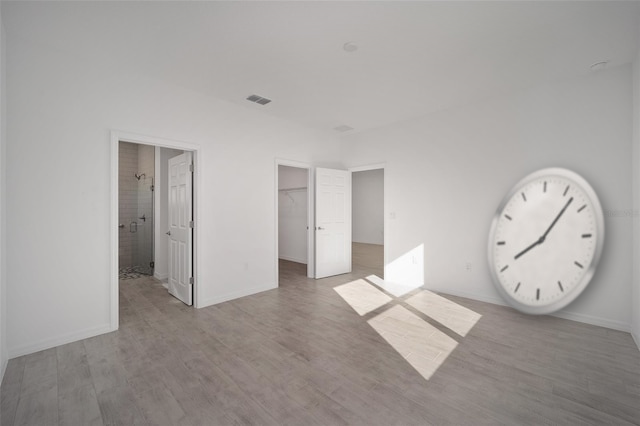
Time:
8h07
